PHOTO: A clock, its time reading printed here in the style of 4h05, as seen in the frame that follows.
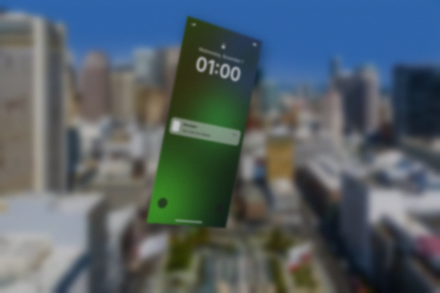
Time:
1h00
